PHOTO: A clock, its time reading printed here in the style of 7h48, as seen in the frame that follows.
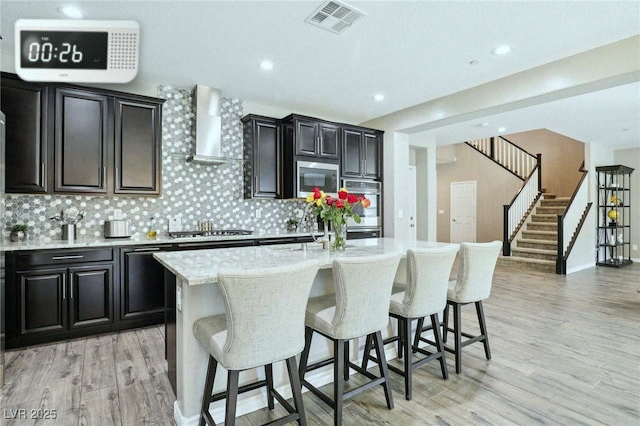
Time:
0h26
